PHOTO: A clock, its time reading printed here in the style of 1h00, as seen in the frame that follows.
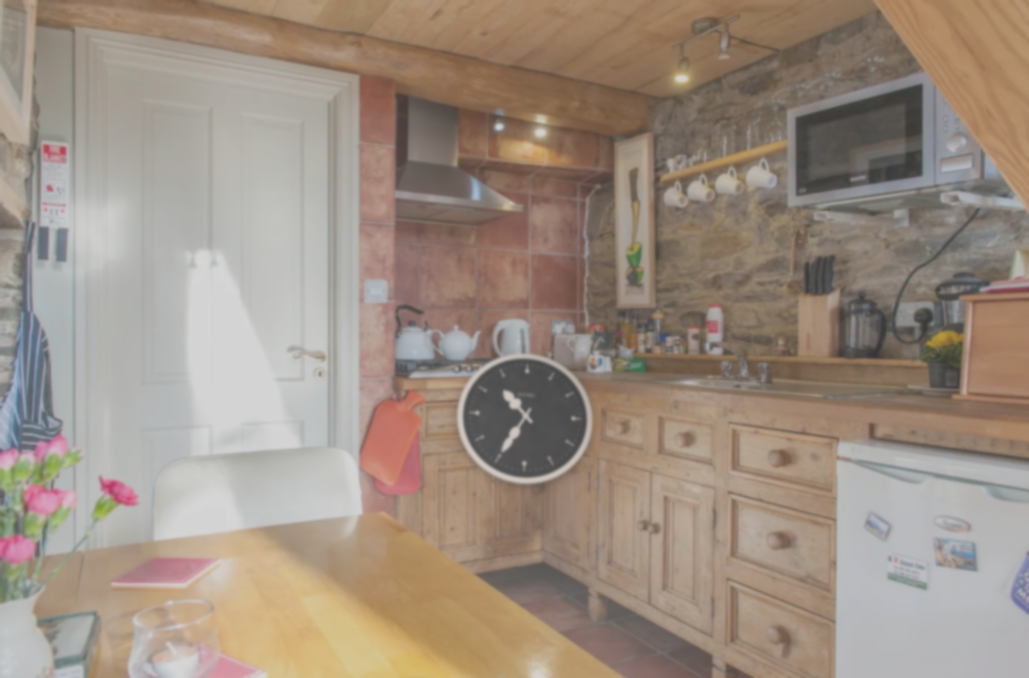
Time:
10h35
